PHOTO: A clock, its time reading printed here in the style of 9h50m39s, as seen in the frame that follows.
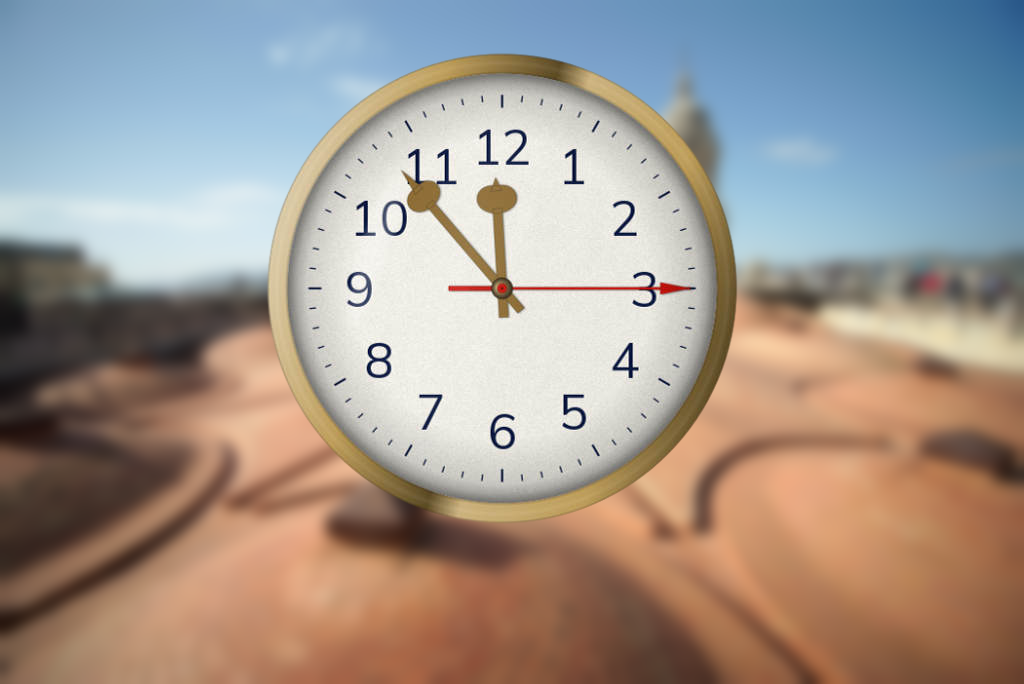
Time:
11h53m15s
